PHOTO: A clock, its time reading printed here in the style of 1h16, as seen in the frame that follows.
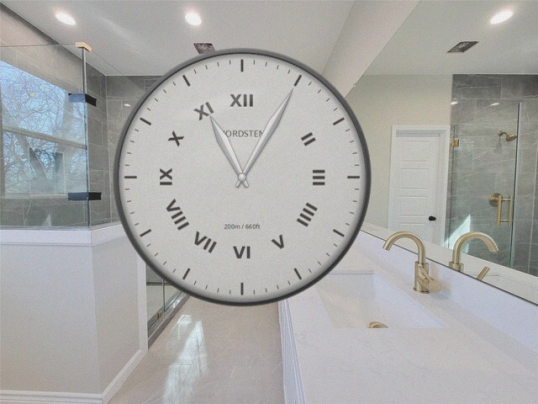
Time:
11h05
